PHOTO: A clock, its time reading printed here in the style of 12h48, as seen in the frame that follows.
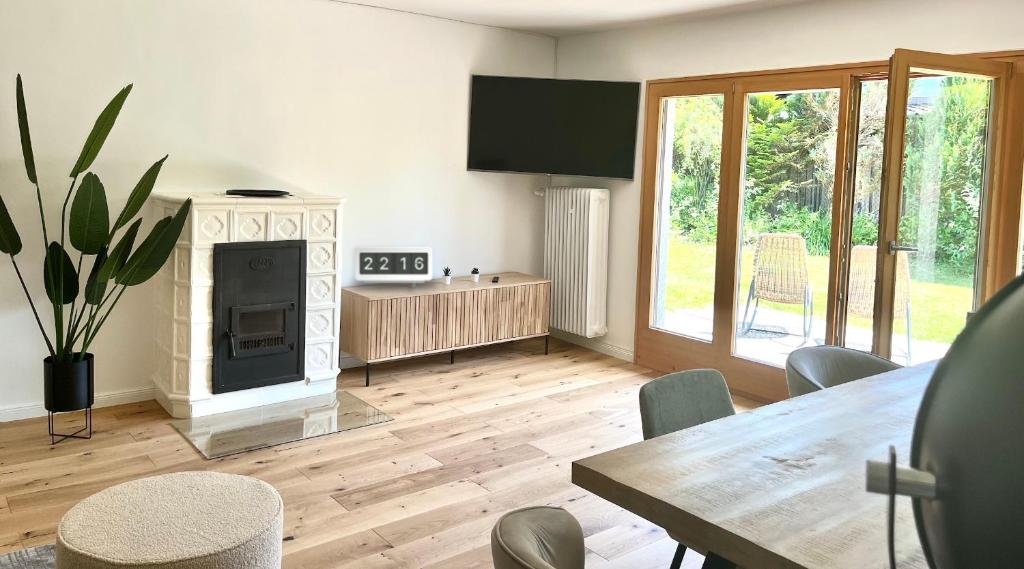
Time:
22h16
